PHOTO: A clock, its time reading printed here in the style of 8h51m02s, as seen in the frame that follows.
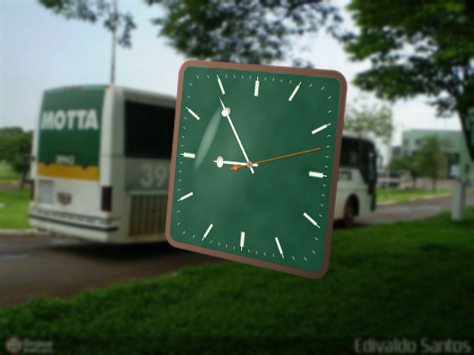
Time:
8h54m12s
